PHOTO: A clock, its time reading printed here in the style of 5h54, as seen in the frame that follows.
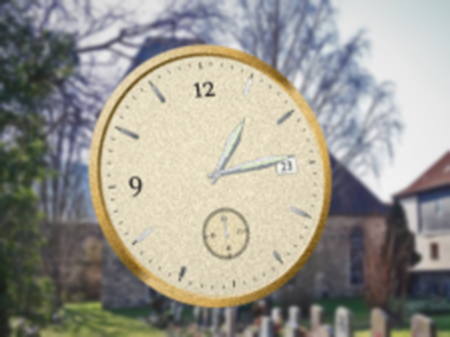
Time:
1h14
